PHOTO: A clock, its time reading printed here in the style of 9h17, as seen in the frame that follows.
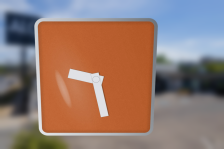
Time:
9h28
